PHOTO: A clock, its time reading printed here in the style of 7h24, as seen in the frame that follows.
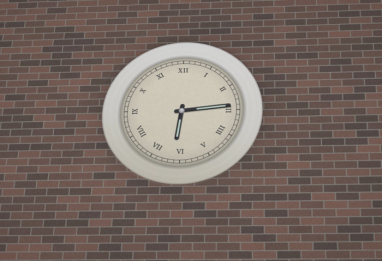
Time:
6h14
